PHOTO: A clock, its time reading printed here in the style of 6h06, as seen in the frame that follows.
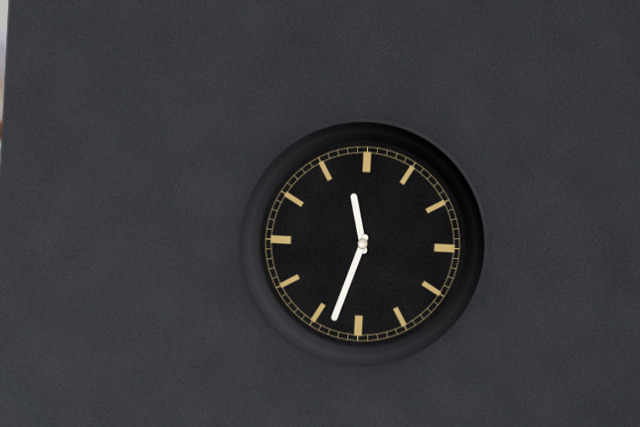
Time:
11h33
